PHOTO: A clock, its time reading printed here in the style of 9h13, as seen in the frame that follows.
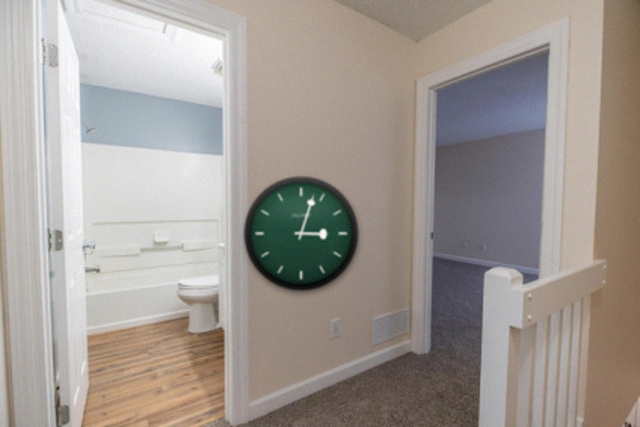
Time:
3h03
